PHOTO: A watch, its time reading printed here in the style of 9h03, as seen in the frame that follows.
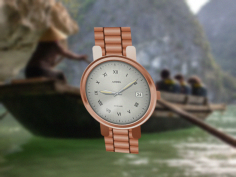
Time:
9h09
